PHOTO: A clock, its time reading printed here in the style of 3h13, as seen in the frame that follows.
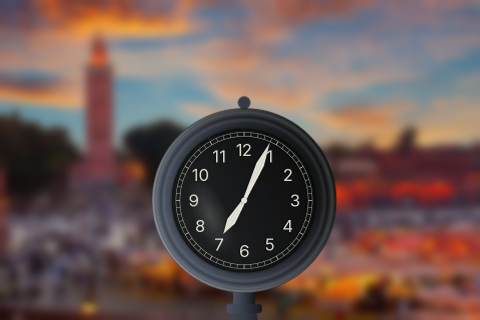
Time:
7h04
